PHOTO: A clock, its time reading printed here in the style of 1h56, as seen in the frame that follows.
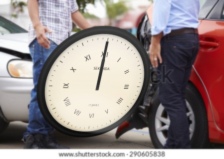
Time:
12h00
